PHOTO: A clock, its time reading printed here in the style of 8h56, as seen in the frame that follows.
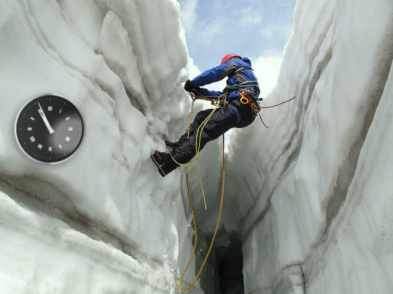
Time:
10h56
